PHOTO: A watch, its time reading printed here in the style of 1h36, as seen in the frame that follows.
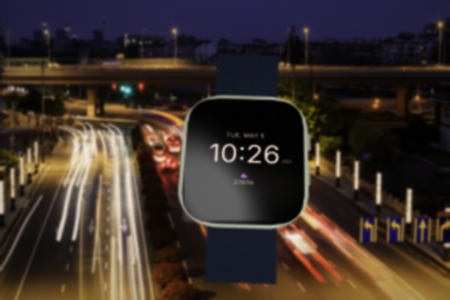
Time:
10h26
